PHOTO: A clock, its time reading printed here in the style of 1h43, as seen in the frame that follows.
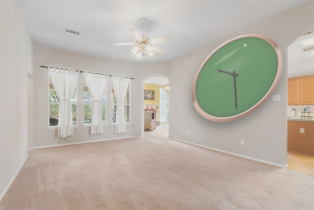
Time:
9h26
